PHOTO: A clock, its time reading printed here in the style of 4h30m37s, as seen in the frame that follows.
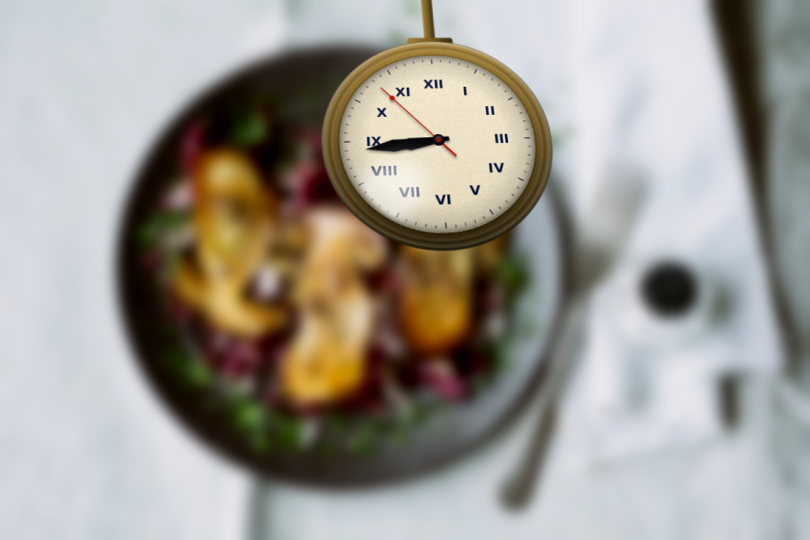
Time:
8h43m53s
